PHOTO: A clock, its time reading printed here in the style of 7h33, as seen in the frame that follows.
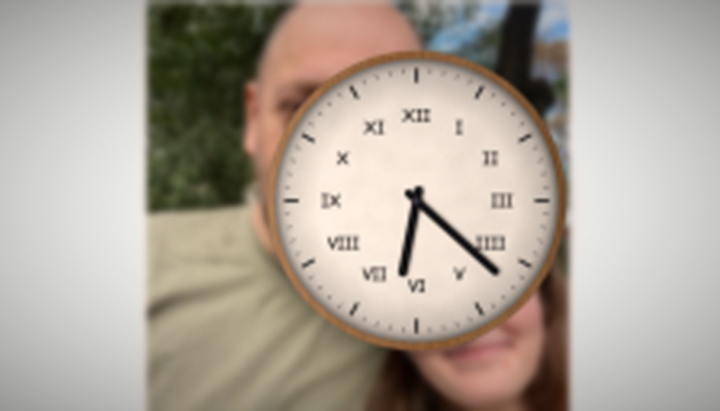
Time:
6h22
